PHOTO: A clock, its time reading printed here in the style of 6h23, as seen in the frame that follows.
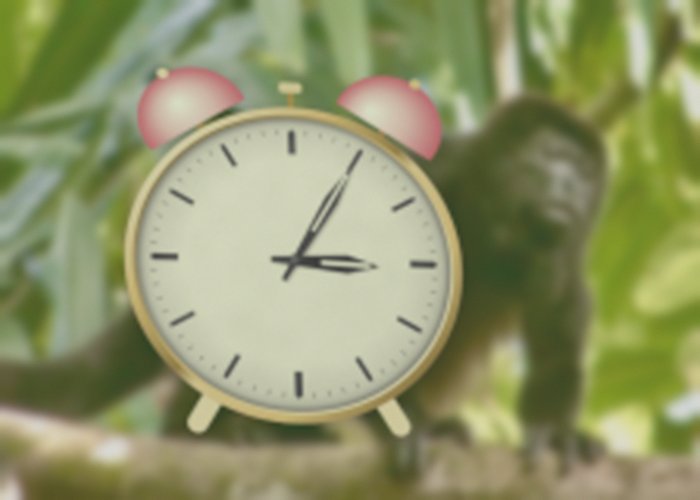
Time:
3h05
